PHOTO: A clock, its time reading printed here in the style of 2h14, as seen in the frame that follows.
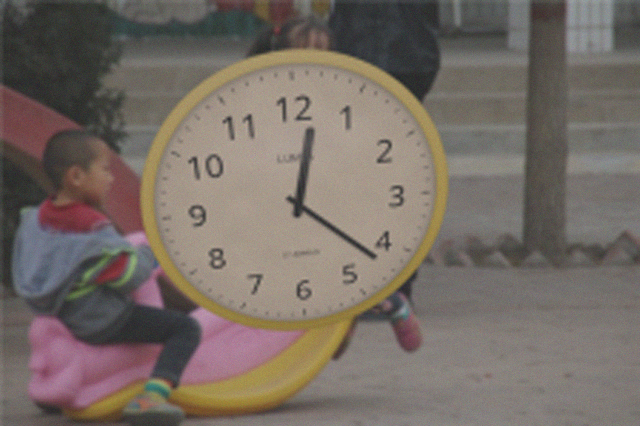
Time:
12h22
